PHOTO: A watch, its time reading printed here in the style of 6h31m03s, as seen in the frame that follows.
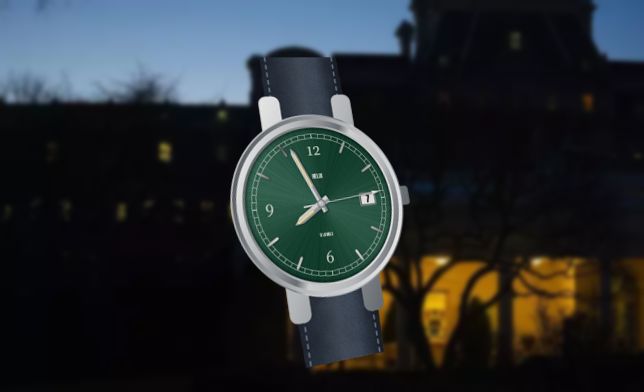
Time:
7h56m14s
